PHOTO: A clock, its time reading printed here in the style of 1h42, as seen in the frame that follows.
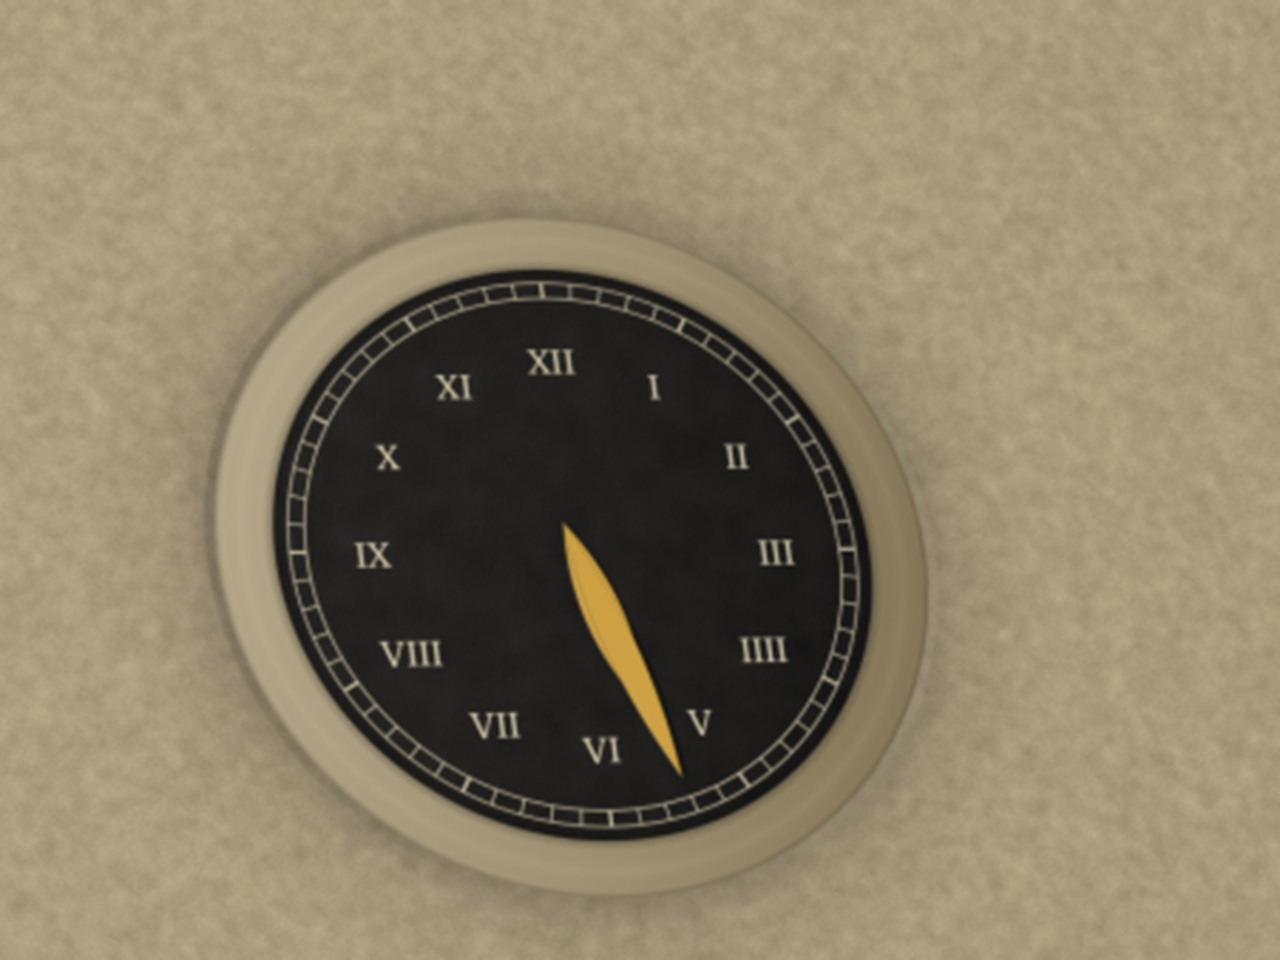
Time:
5h27
